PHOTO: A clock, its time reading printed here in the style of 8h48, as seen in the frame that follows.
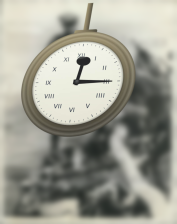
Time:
12h15
